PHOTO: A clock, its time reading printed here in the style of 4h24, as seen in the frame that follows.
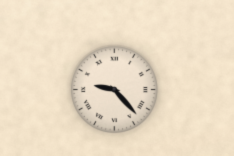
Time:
9h23
